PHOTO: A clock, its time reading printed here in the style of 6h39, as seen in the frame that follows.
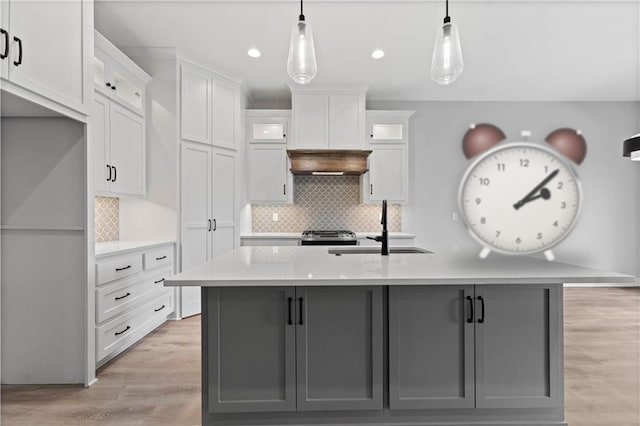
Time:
2h07
